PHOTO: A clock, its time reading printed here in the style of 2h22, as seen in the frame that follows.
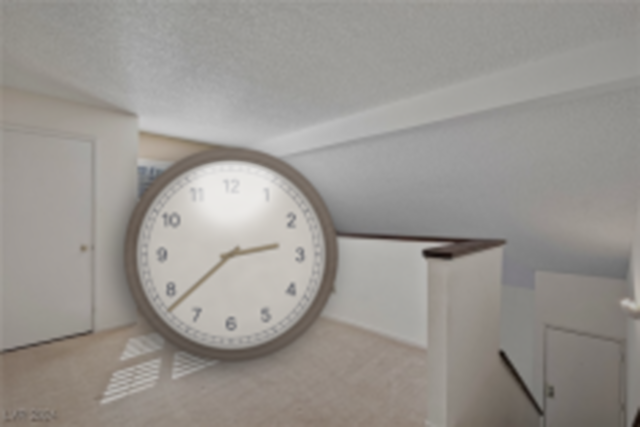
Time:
2h38
